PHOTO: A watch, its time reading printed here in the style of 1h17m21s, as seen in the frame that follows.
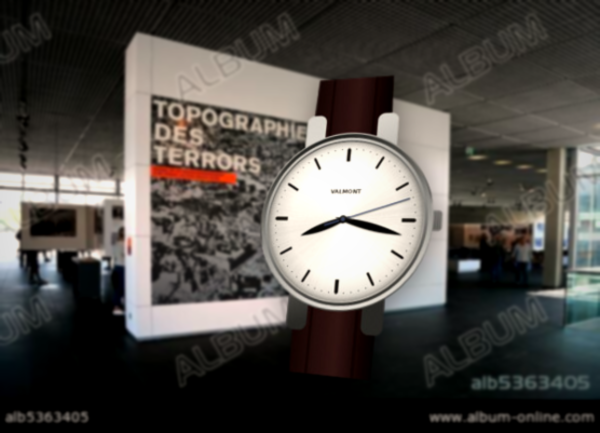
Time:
8h17m12s
